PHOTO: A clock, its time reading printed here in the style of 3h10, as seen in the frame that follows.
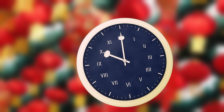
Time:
10h00
